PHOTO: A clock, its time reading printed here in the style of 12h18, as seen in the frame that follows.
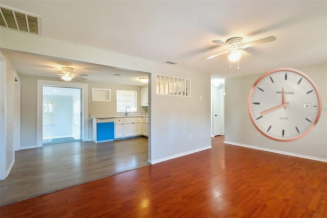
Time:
11h41
